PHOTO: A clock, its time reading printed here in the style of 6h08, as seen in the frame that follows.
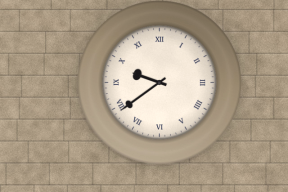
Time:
9h39
